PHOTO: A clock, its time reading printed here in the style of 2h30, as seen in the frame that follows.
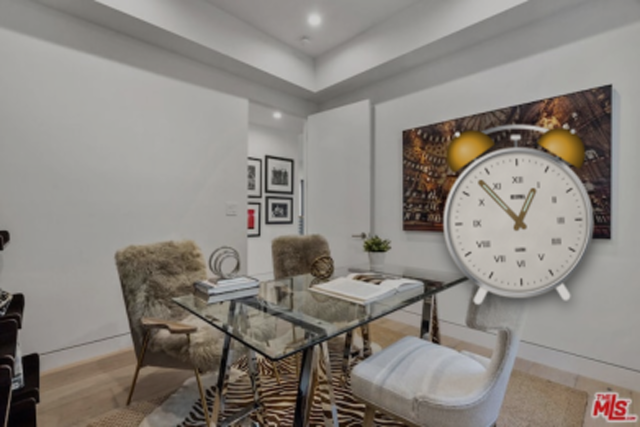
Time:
12h53
